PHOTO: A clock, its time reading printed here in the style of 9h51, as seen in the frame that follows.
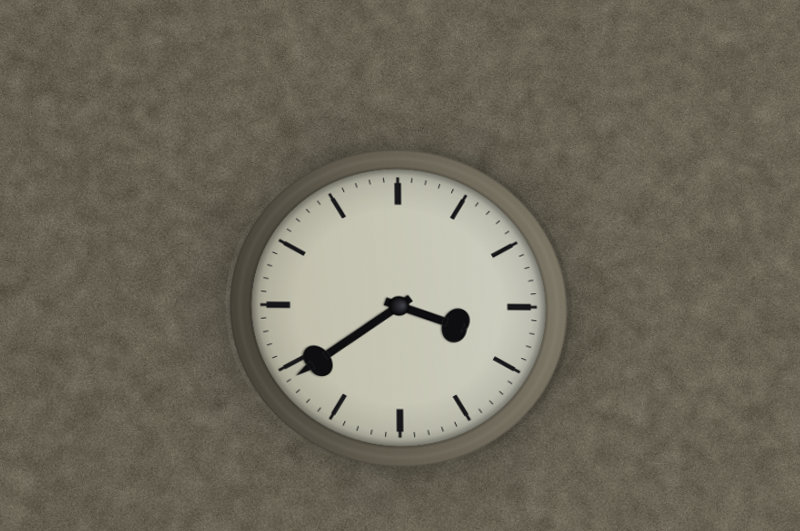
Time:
3h39
